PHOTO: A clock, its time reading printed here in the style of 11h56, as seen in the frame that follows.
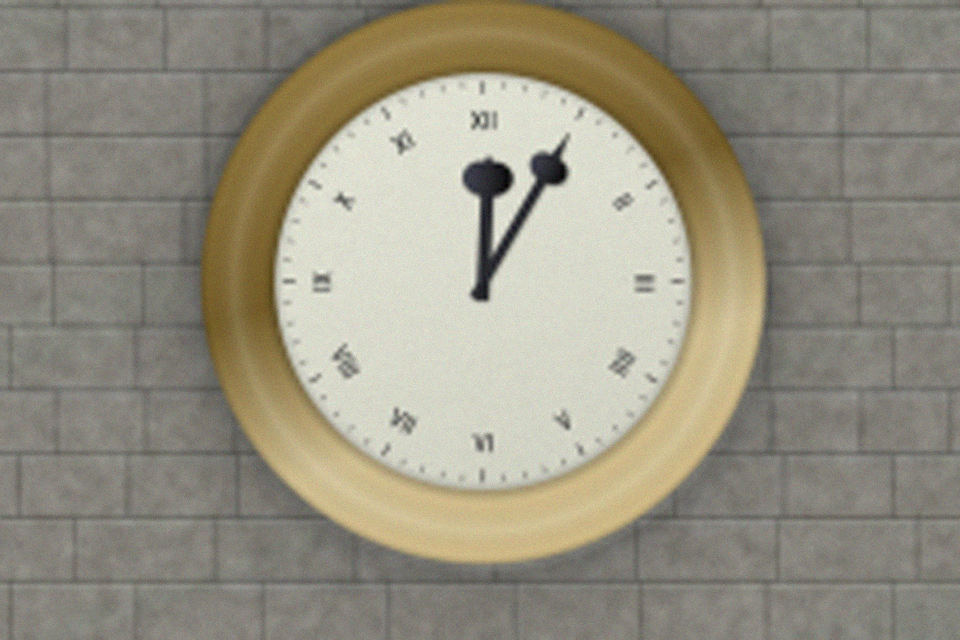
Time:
12h05
